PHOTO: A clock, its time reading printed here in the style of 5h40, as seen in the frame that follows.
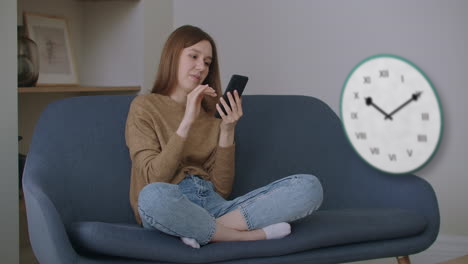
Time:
10h10
